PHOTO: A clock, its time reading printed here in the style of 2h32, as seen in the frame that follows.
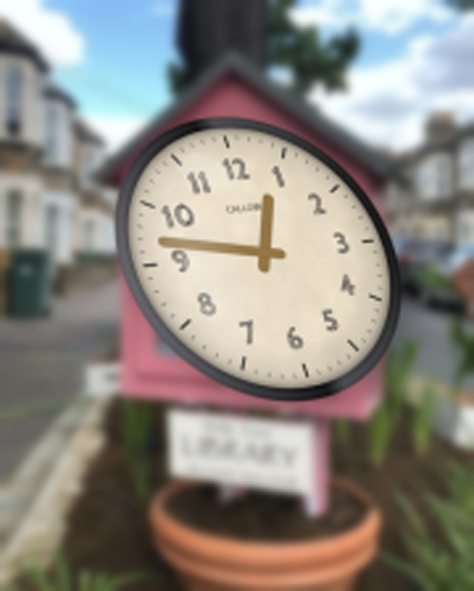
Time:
12h47
